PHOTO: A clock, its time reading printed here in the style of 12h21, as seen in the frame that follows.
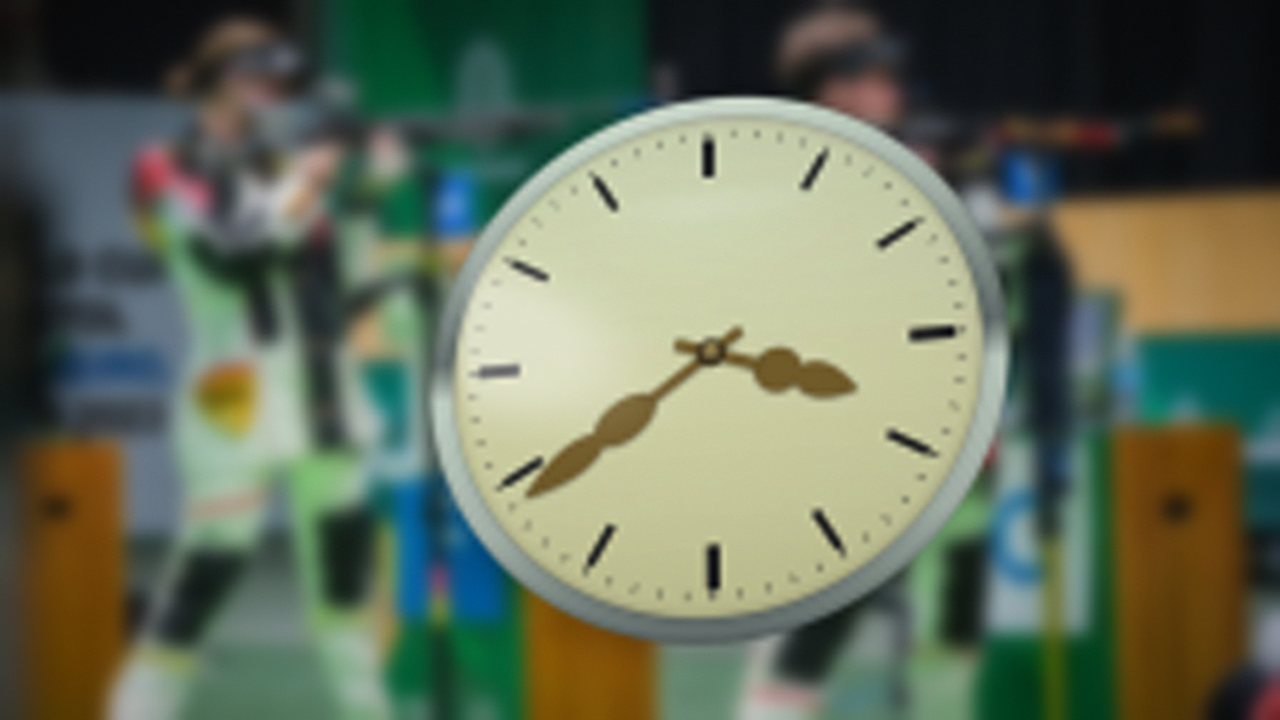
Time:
3h39
